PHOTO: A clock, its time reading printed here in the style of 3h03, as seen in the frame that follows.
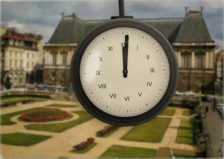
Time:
12h01
